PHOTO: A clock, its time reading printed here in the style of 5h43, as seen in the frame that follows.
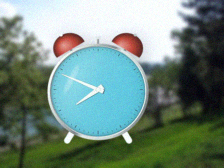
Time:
7h49
